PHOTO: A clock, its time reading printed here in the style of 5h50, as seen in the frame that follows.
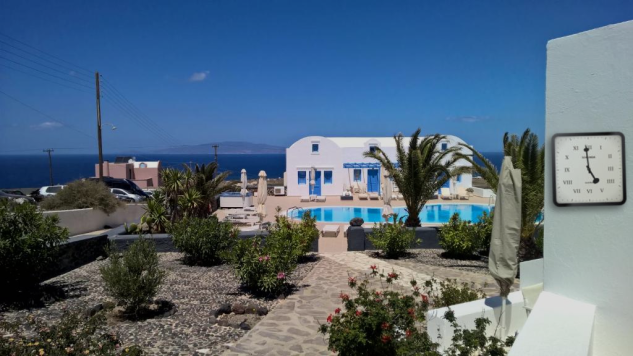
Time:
4h59
